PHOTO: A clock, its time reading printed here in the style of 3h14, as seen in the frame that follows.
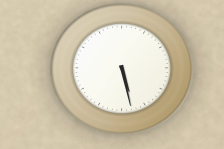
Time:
5h28
